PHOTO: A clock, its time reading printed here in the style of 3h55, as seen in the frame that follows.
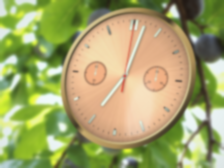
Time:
7h02
